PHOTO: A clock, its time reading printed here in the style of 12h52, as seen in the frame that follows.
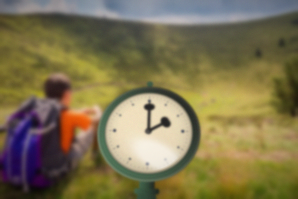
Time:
2h00
